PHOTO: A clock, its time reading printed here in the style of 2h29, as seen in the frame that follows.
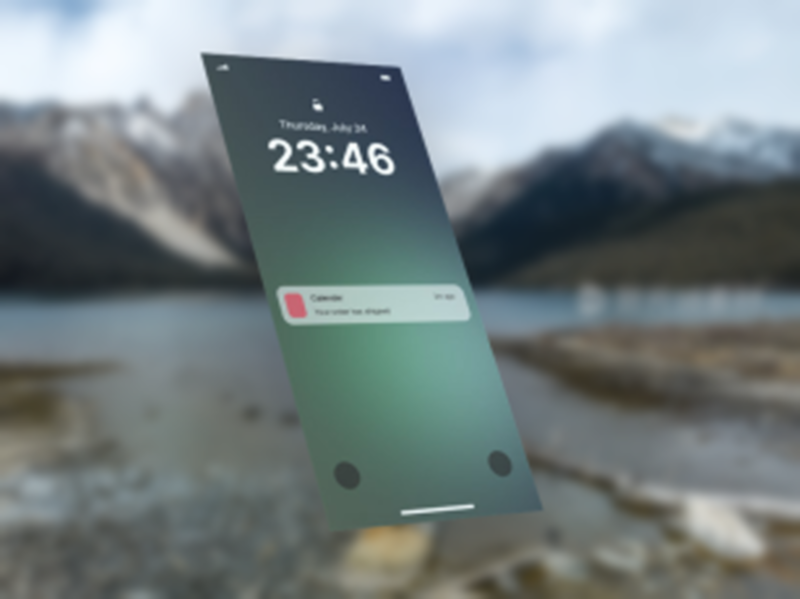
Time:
23h46
